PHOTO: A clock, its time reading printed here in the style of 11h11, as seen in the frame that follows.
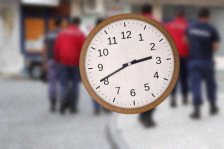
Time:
2h41
